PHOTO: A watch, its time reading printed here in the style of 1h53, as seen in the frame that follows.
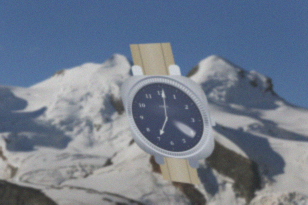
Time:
7h01
